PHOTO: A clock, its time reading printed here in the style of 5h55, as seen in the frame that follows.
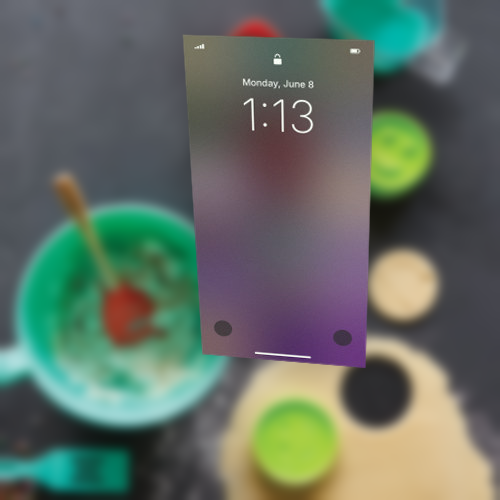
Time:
1h13
